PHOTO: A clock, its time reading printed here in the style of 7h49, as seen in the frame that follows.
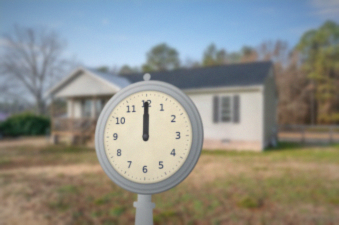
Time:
12h00
